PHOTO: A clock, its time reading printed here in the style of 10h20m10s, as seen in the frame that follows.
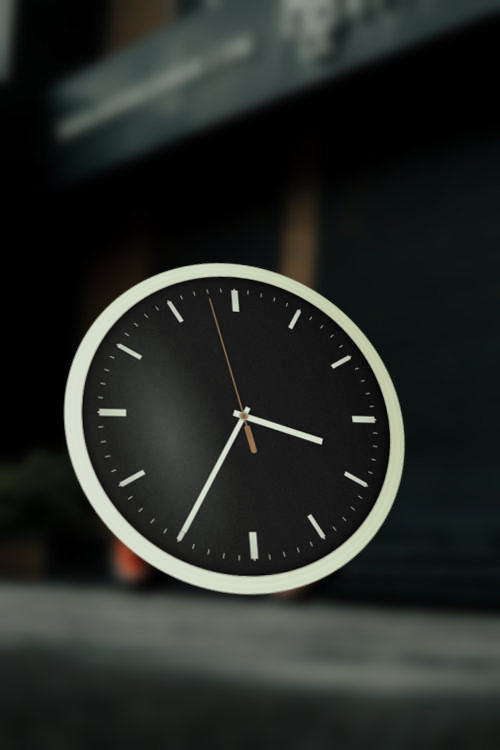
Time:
3h34m58s
